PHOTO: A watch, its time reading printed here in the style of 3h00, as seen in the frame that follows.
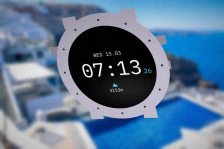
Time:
7h13
